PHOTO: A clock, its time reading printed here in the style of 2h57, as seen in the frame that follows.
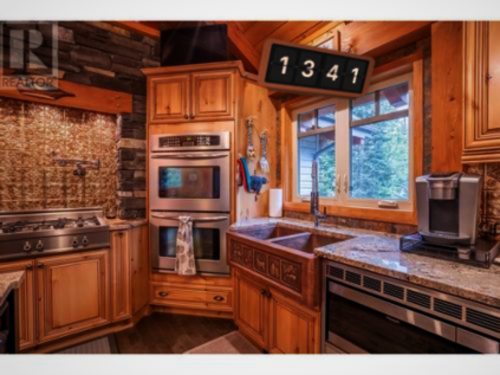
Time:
13h41
